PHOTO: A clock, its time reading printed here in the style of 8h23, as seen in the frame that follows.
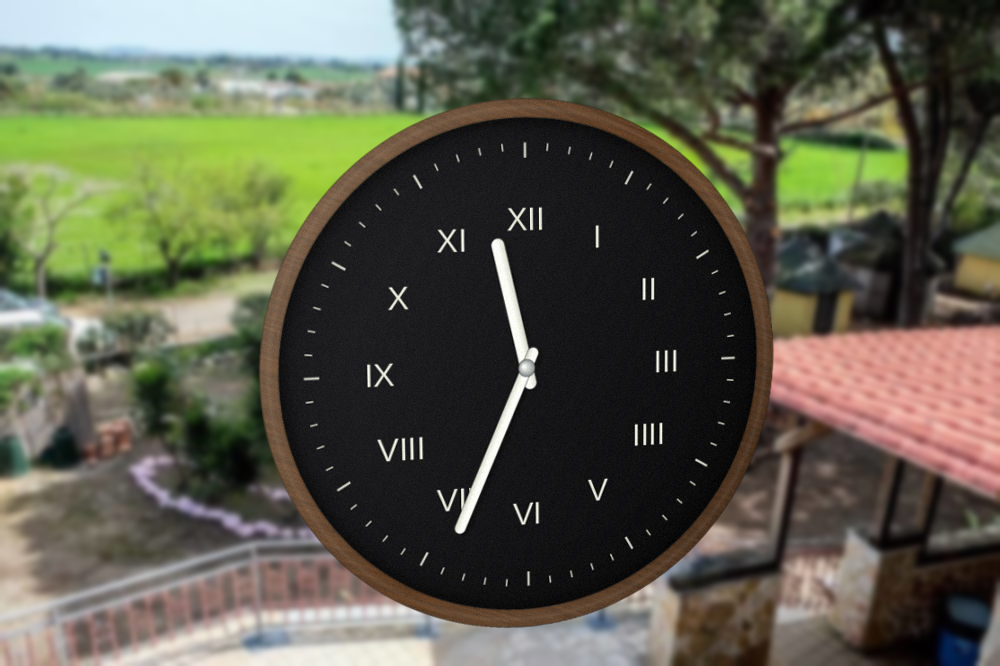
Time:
11h34
